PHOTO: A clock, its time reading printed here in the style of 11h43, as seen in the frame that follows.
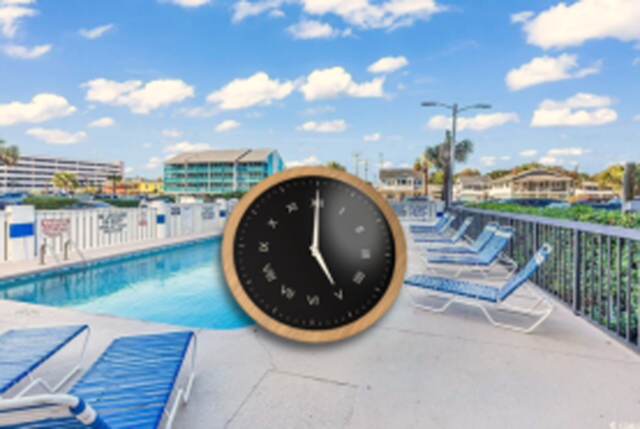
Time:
5h00
